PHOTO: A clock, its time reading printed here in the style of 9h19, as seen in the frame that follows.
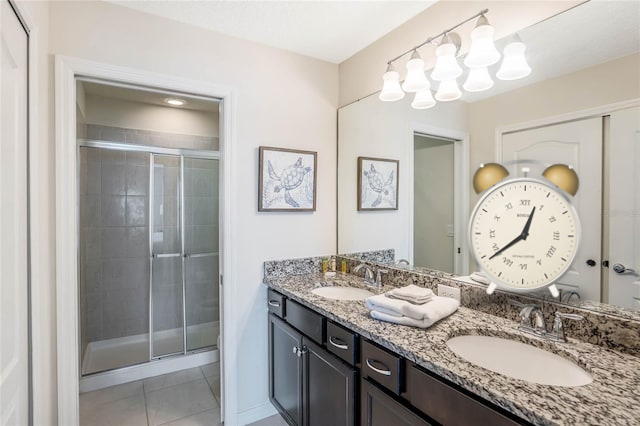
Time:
12h39
